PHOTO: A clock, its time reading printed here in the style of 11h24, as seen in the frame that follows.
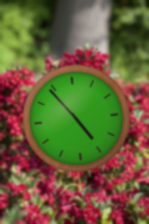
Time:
4h54
